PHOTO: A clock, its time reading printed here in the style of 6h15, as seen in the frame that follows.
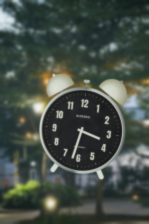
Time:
3h32
